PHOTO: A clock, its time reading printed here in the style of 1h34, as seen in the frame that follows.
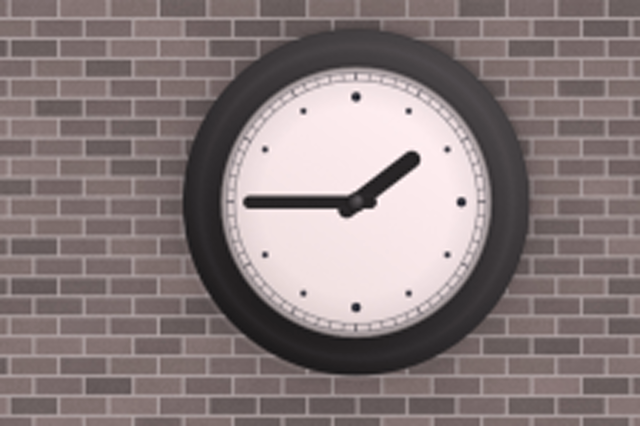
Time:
1h45
